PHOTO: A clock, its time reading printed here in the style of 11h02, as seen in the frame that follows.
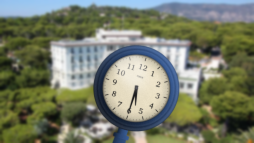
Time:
5h30
